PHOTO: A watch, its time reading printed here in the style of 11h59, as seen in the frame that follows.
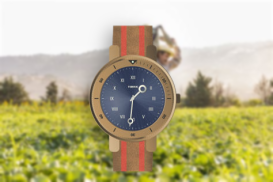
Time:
1h31
